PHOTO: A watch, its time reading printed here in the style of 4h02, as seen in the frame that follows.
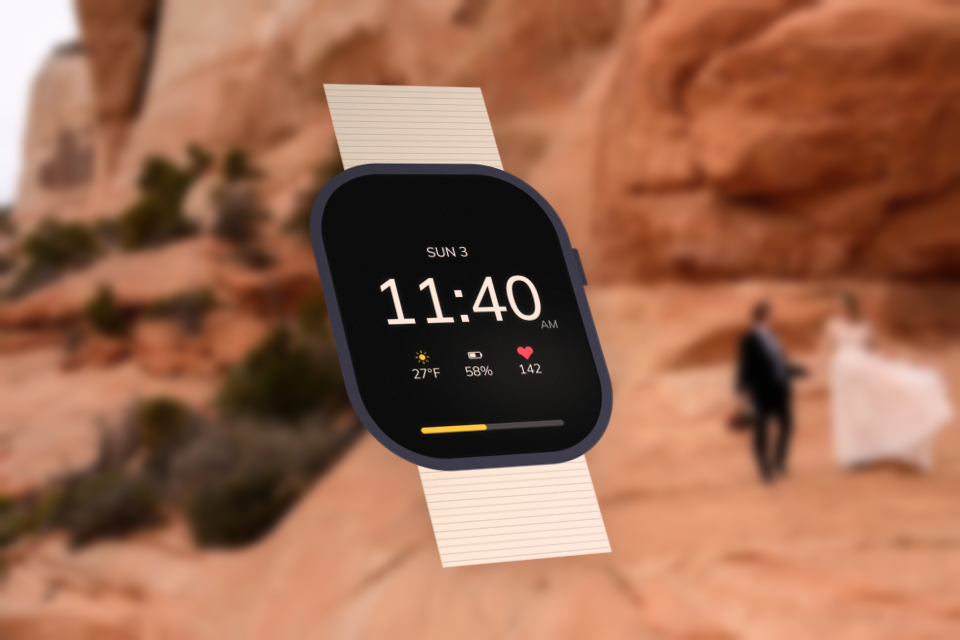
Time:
11h40
